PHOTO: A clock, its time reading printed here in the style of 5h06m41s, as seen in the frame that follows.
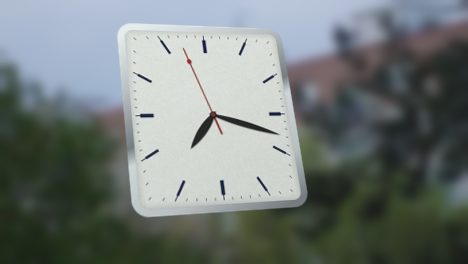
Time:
7h17m57s
